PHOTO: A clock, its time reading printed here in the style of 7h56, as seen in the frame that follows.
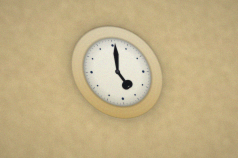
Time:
5h01
